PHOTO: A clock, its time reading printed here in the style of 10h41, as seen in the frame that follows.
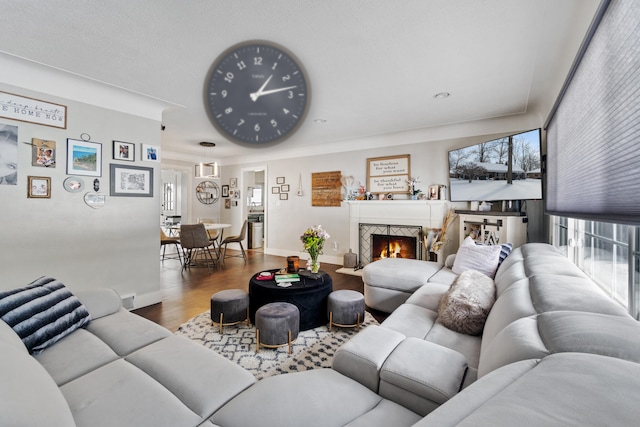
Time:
1h13
